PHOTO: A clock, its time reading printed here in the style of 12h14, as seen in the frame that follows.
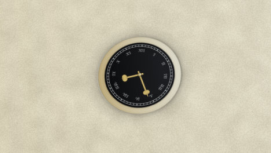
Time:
8h26
